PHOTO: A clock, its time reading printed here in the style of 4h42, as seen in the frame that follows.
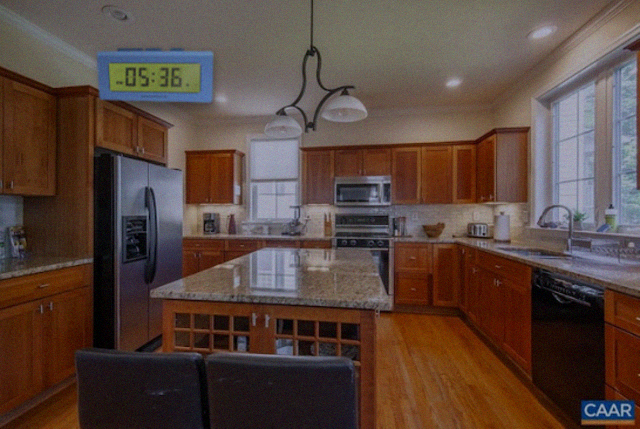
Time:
5h36
